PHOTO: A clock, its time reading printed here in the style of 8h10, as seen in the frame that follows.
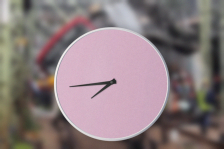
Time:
7h44
